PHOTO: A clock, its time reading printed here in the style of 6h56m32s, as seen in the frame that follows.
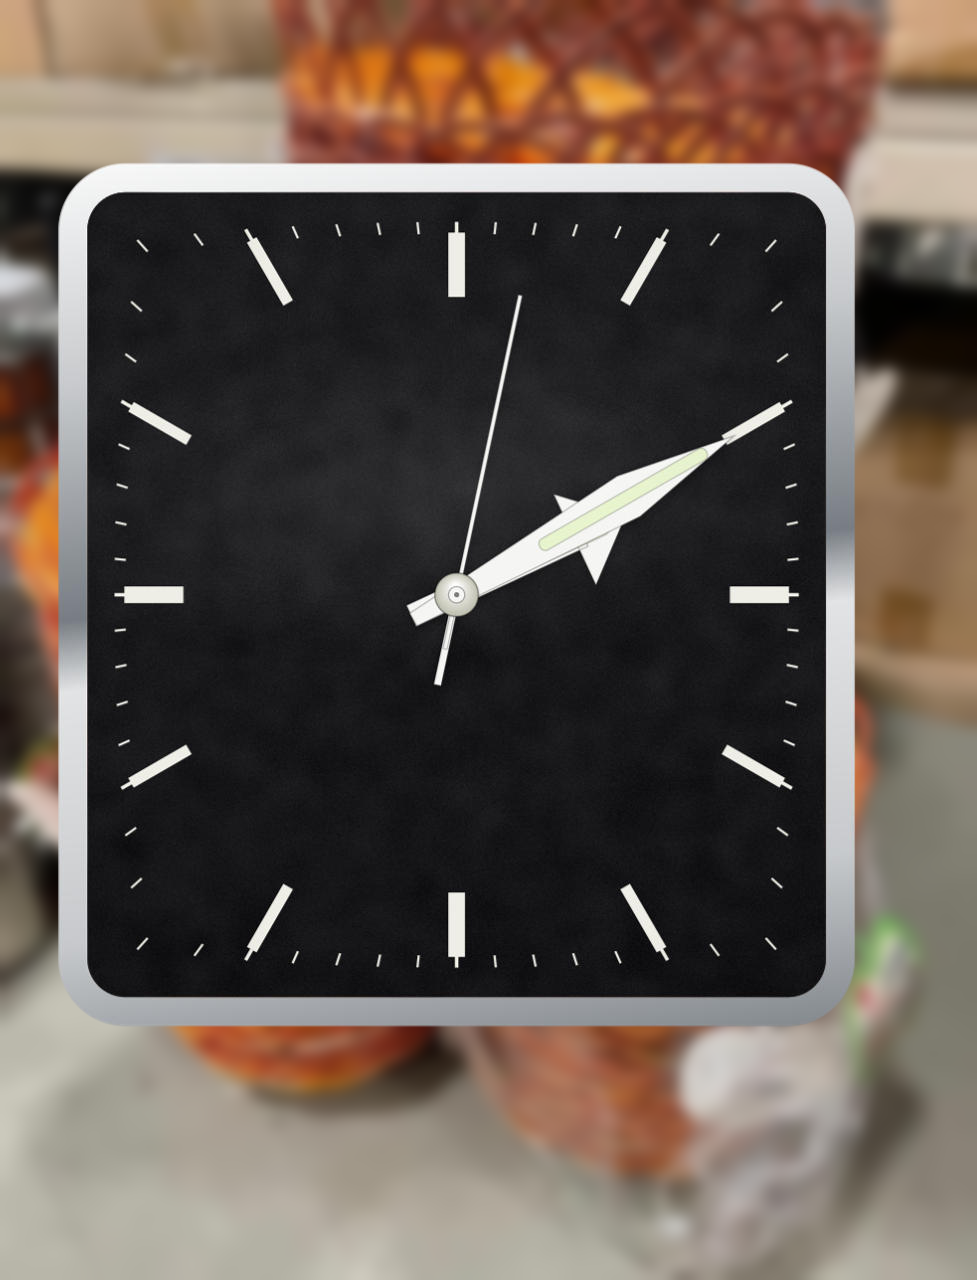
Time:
2h10m02s
